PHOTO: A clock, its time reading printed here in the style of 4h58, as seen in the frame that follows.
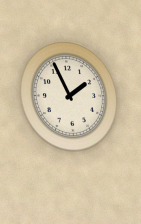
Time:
1h56
